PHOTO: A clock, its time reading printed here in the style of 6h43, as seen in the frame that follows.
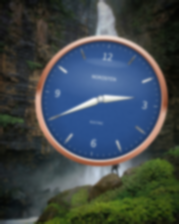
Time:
2h40
